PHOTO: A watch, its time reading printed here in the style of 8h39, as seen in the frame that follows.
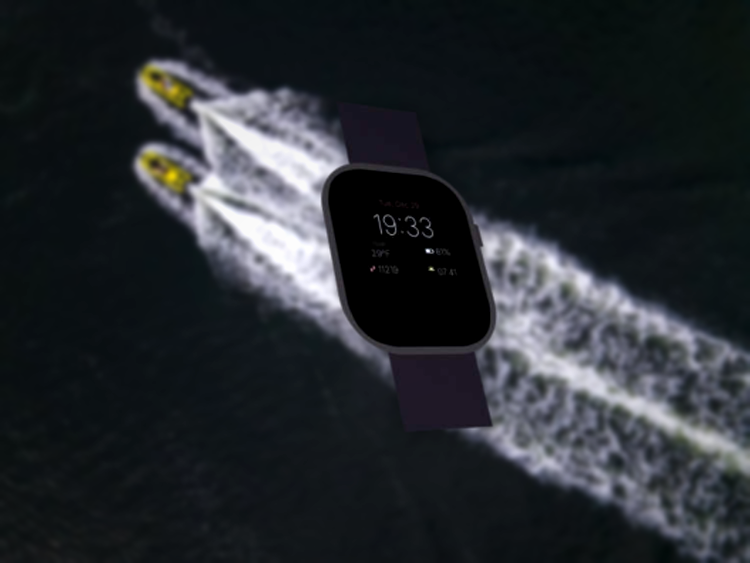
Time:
19h33
